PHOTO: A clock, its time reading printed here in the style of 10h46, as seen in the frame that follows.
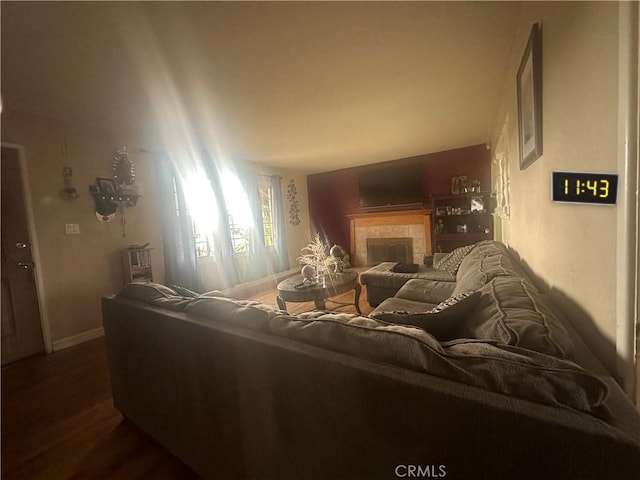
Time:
11h43
